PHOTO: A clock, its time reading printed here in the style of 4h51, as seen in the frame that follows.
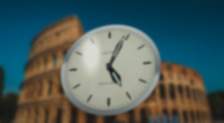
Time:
5h04
